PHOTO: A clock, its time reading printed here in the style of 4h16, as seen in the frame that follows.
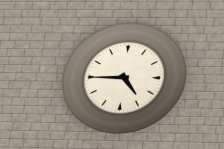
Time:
4h45
